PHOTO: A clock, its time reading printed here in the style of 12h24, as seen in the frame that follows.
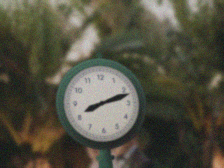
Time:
8h12
